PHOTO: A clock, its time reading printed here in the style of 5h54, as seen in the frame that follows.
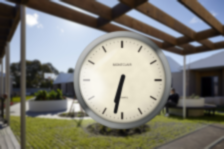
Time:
6h32
